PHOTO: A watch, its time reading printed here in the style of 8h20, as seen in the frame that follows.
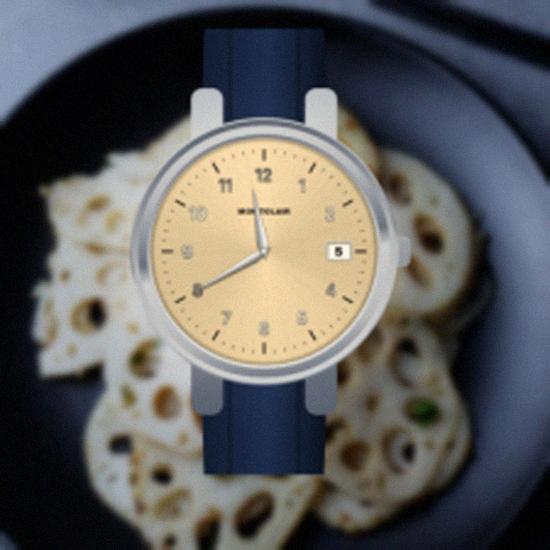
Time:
11h40
